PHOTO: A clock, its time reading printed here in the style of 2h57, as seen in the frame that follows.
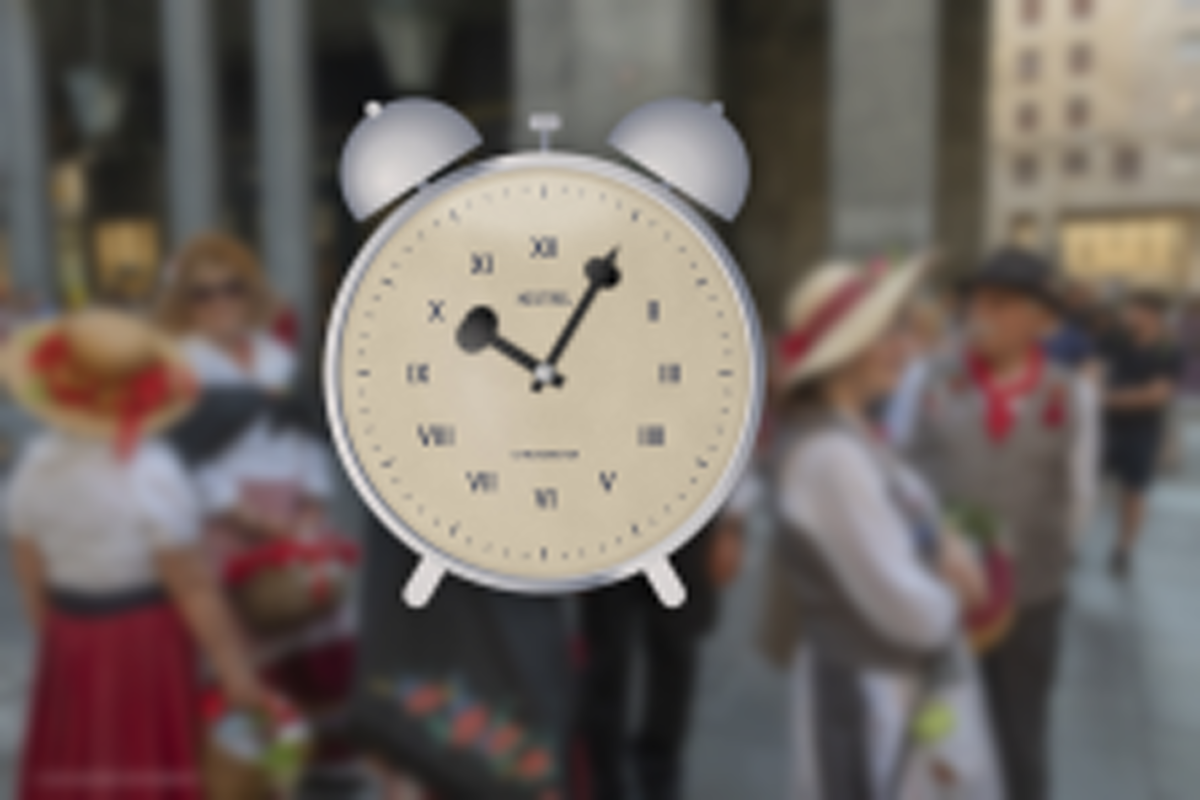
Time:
10h05
